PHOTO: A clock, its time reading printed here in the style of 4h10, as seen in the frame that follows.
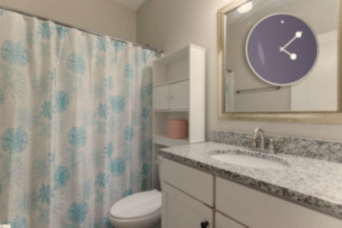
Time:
4h08
